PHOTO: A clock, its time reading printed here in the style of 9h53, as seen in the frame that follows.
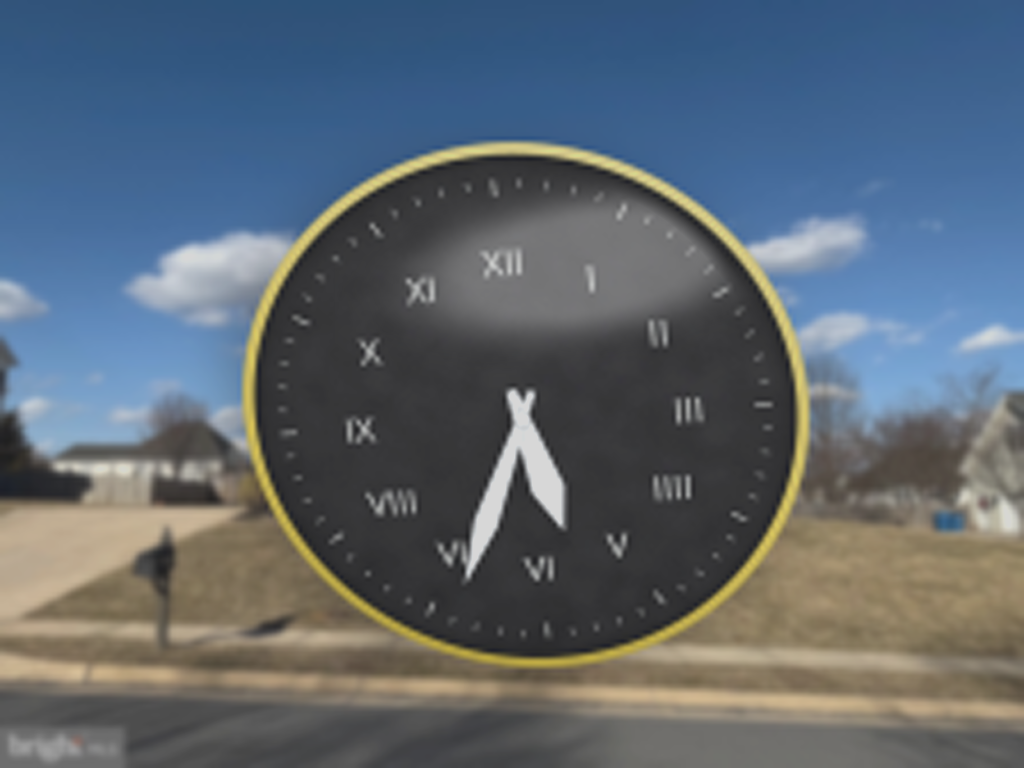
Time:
5h34
